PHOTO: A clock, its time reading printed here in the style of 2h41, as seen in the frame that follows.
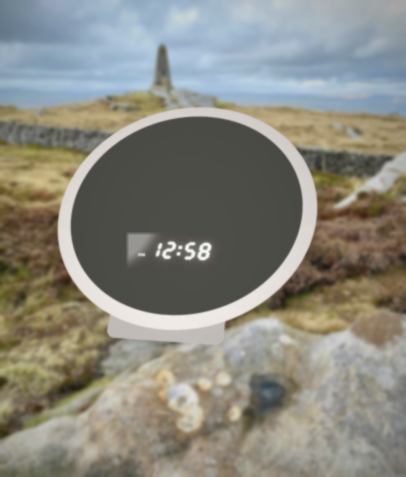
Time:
12h58
